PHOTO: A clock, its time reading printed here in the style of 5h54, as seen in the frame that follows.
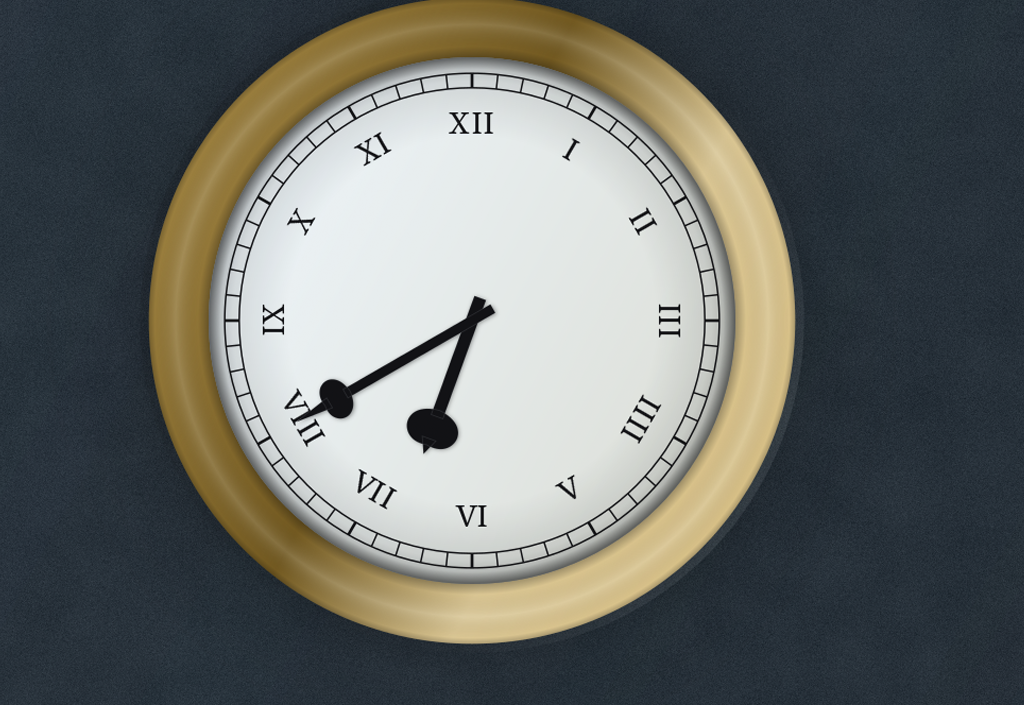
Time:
6h40
